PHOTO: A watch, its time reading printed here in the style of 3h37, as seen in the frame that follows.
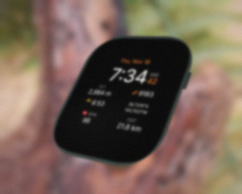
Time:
7h34
